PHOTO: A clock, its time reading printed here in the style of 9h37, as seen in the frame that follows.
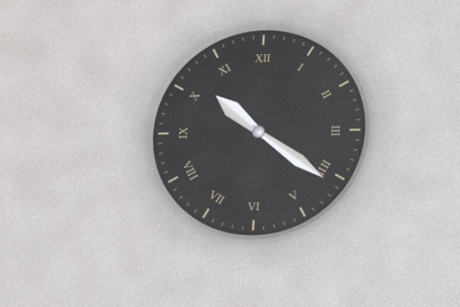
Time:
10h21
